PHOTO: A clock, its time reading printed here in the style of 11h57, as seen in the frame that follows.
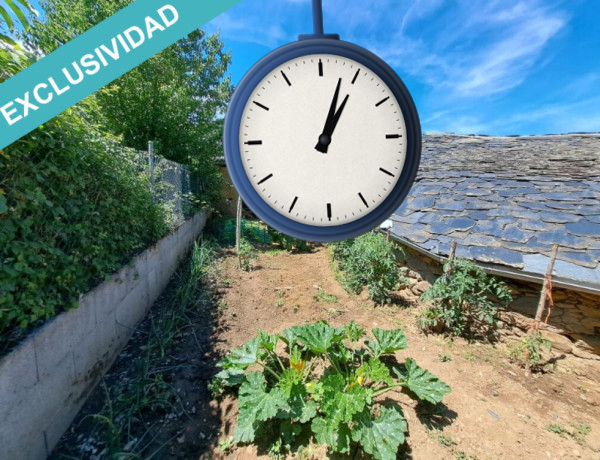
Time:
1h03
